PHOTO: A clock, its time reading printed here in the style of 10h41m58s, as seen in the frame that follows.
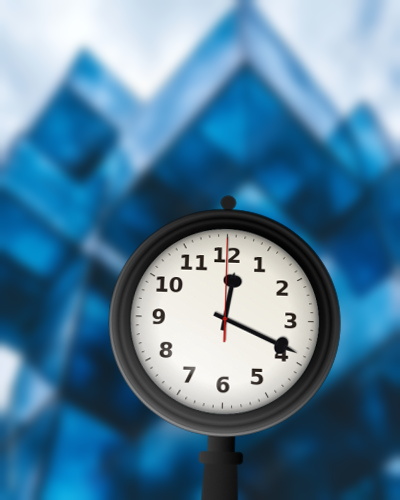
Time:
12h19m00s
